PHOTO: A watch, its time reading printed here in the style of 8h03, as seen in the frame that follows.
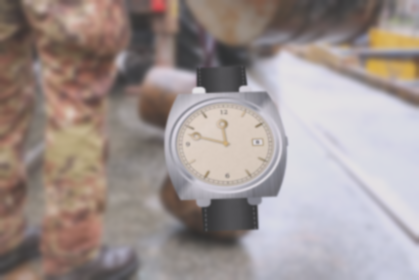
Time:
11h48
